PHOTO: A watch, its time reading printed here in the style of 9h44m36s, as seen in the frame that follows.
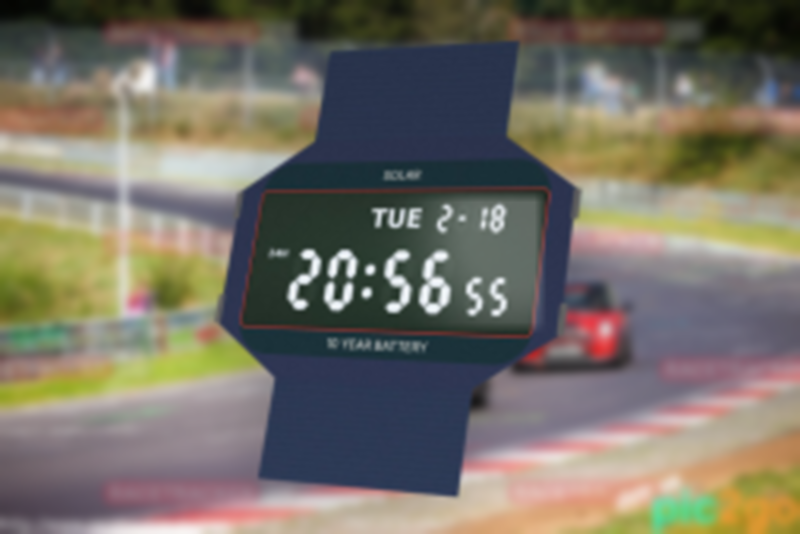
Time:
20h56m55s
